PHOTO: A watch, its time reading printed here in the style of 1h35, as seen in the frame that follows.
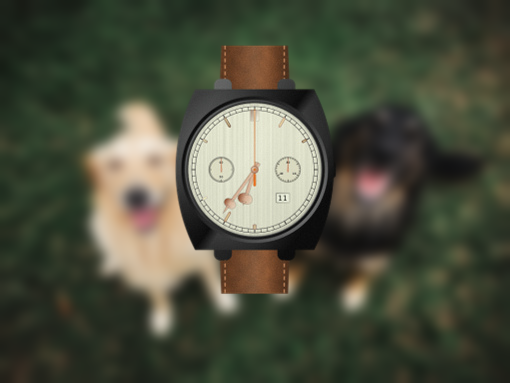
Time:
6h36
